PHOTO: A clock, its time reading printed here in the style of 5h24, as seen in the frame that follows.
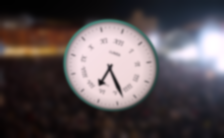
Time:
6h23
